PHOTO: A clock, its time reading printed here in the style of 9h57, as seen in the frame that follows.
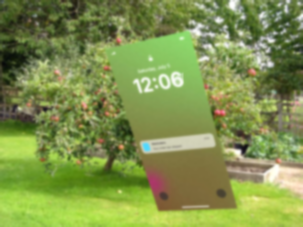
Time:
12h06
